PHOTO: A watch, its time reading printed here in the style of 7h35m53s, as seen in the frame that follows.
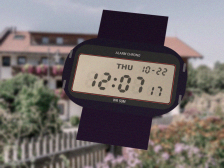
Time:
12h07m17s
